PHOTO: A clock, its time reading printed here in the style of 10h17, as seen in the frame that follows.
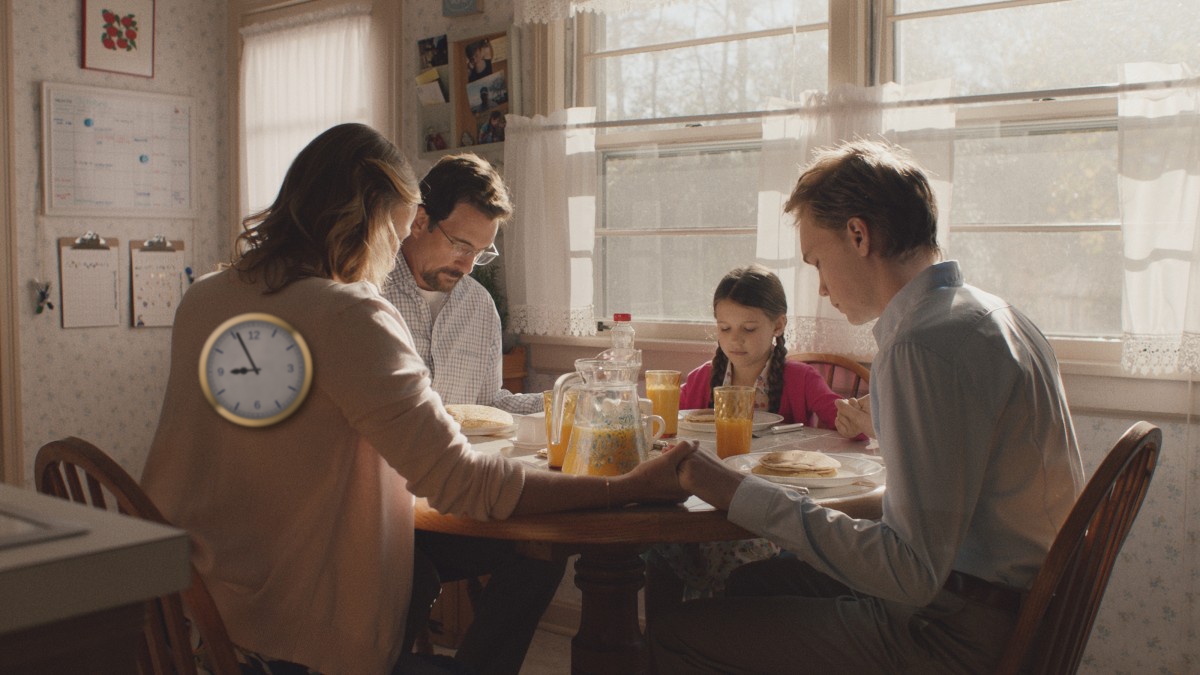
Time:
8h56
